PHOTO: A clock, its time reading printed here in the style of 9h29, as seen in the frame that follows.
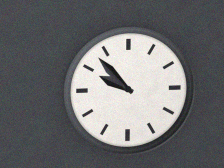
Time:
9h53
